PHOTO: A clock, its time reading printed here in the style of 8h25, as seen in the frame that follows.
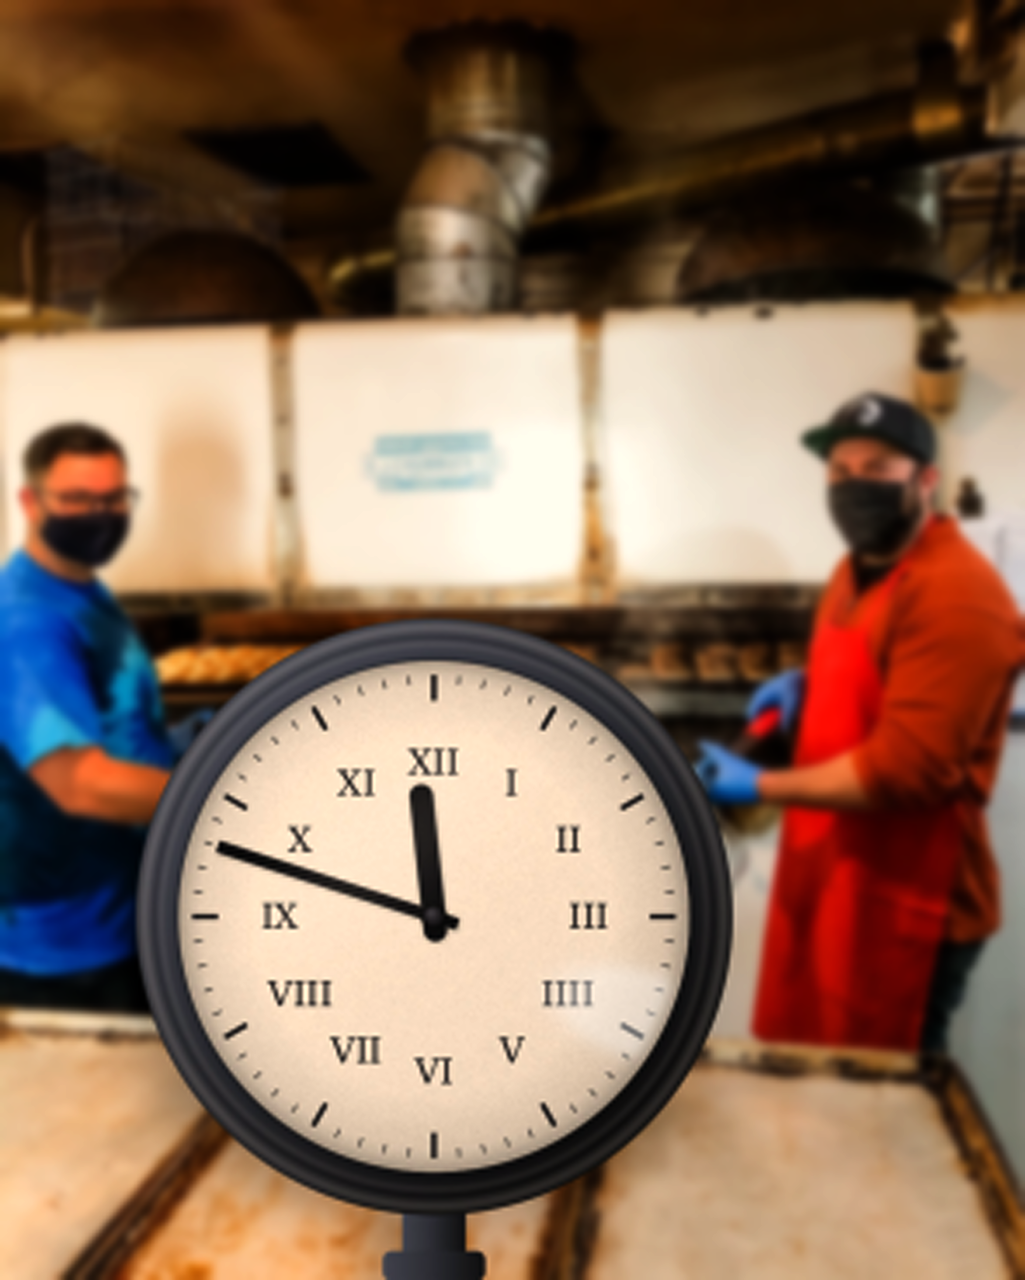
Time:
11h48
